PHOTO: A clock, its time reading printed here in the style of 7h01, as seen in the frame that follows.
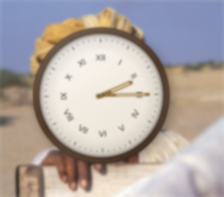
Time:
2h15
